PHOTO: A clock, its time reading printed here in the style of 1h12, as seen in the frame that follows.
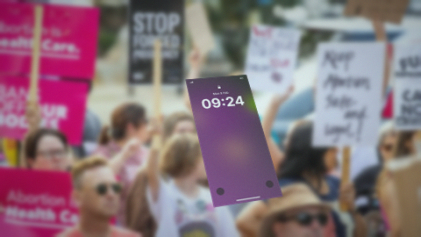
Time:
9h24
